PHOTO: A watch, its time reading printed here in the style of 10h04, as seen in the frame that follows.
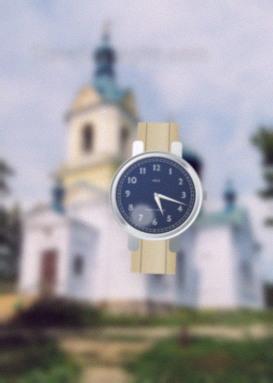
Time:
5h18
